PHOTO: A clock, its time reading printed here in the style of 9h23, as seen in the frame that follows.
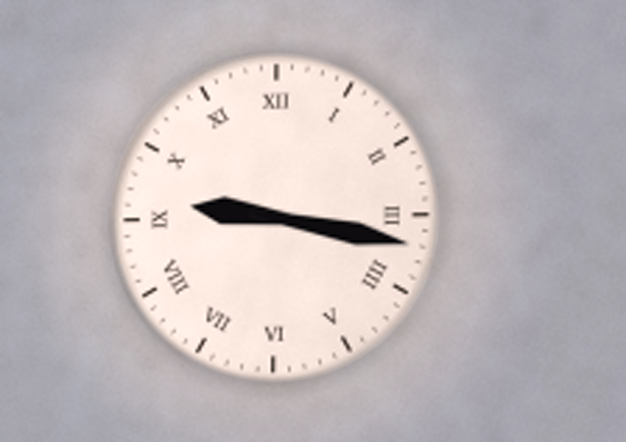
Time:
9h17
